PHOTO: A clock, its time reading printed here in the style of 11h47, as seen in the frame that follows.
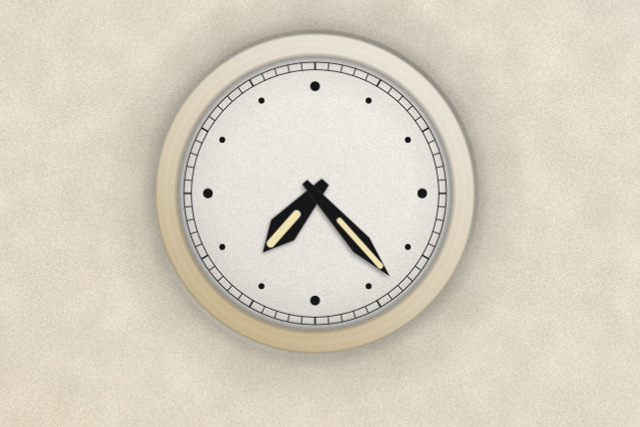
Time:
7h23
